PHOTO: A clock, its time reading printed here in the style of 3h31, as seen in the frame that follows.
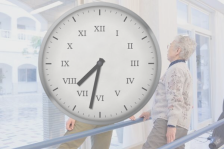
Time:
7h32
